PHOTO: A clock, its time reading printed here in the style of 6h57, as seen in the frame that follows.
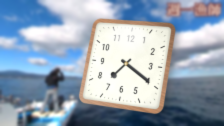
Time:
7h20
